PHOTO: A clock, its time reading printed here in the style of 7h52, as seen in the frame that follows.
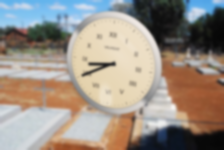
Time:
8h40
